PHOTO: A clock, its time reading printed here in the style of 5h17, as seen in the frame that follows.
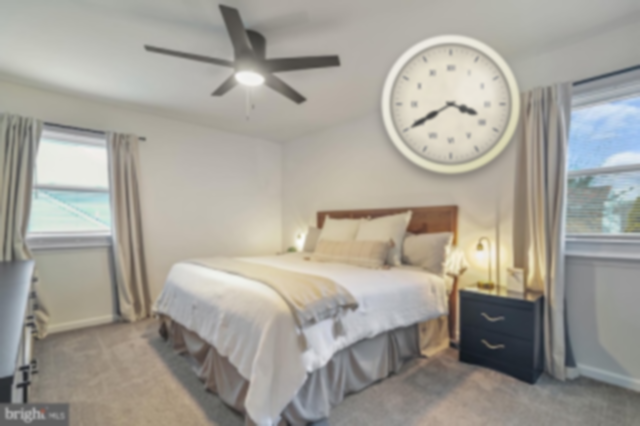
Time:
3h40
